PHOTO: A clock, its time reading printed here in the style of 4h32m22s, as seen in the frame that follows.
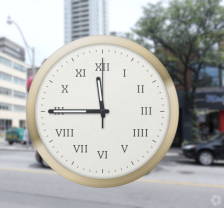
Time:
11h45m00s
